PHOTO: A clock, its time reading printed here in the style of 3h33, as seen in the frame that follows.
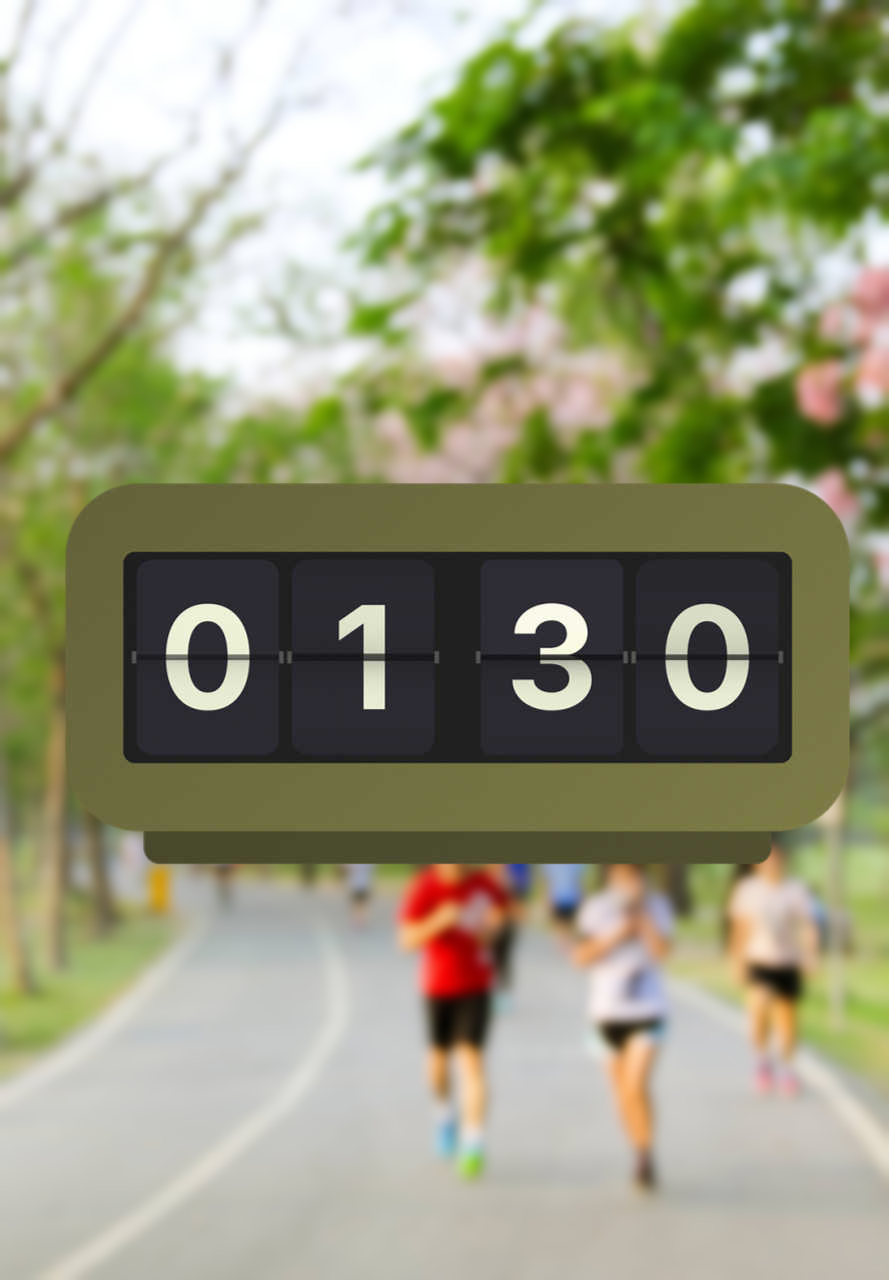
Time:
1h30
